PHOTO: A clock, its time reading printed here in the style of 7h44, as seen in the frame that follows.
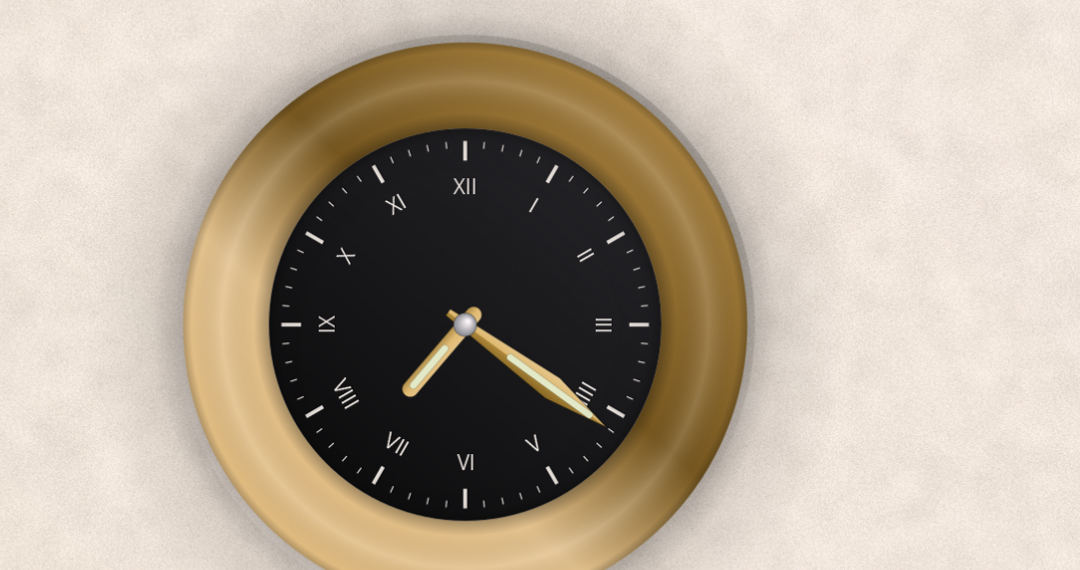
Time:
7h21
